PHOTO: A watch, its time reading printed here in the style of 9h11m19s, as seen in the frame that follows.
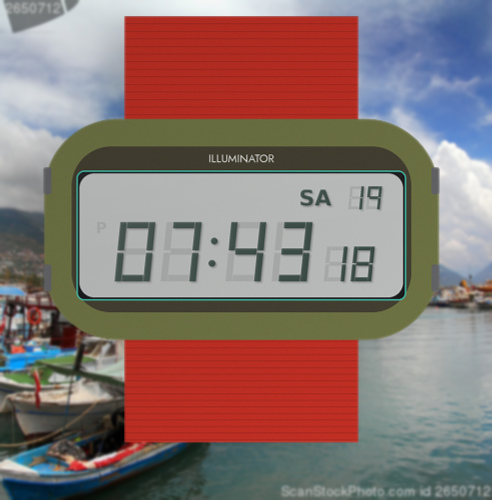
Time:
7h43m18s
